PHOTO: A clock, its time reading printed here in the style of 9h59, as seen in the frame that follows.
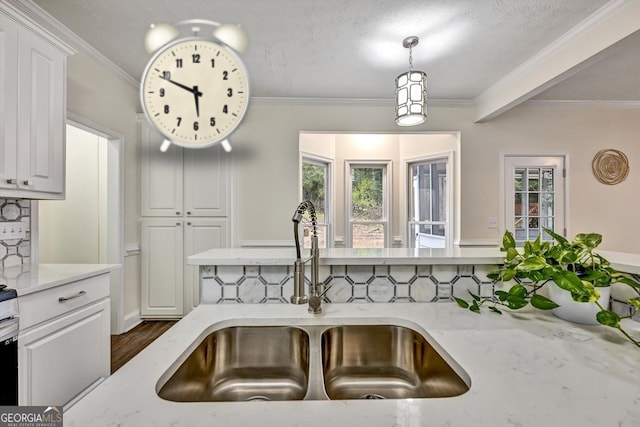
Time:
5h49
